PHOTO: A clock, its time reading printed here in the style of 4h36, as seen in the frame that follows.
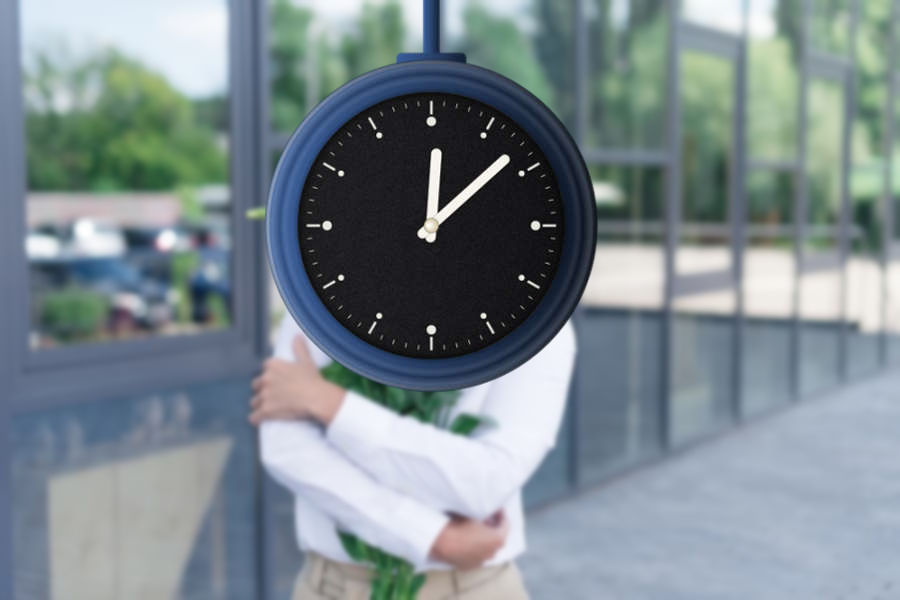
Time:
12h08
